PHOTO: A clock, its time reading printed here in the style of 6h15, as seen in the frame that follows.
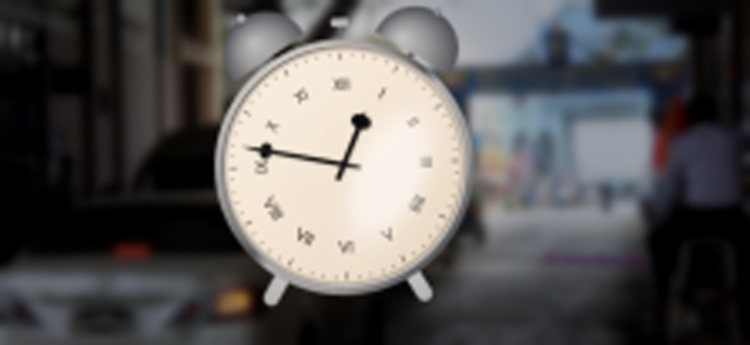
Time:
12h47
